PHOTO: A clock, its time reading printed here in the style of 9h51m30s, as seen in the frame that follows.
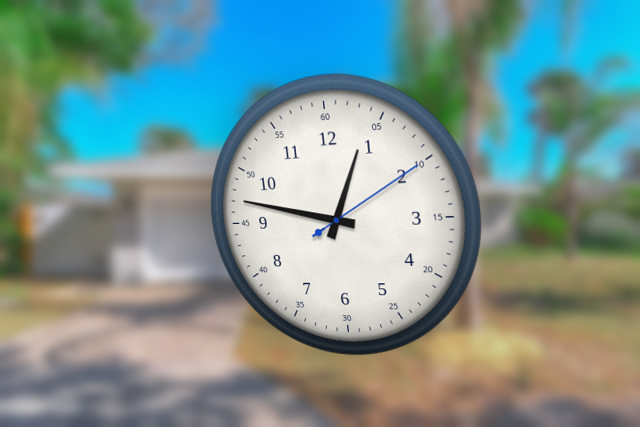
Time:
12h47m10s
